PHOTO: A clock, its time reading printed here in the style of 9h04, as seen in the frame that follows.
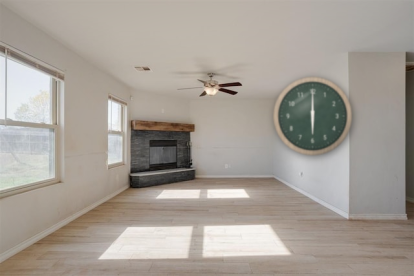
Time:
6h00
